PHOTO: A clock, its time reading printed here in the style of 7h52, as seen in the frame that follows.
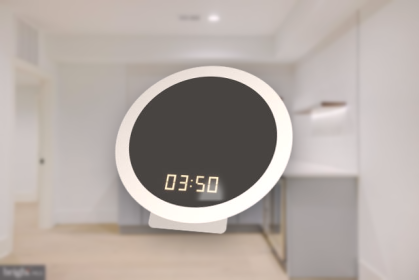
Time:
3h50
